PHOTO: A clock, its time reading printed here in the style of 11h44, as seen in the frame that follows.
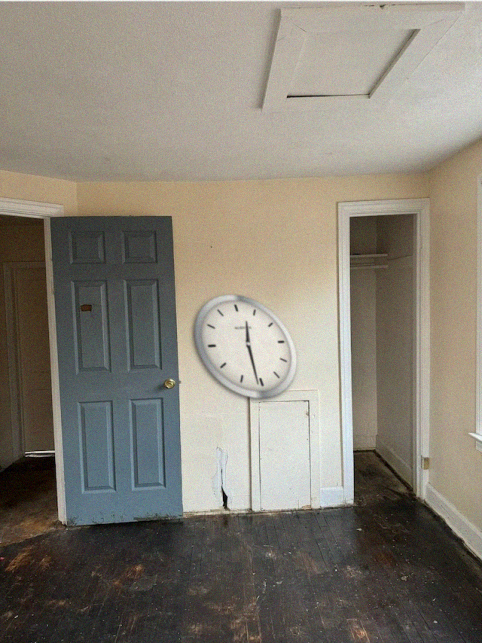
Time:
12h31
